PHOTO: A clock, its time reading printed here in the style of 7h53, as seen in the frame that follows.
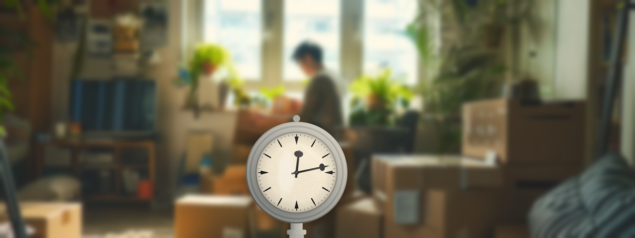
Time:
12h13
